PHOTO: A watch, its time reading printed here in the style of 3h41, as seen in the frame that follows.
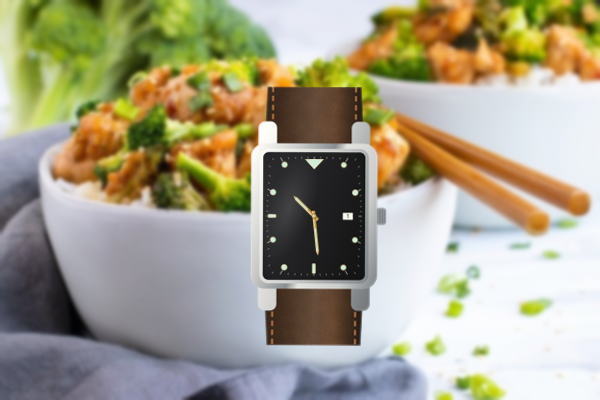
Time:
10h29
